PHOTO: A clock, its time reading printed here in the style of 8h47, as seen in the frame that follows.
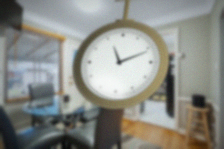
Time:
11h11
